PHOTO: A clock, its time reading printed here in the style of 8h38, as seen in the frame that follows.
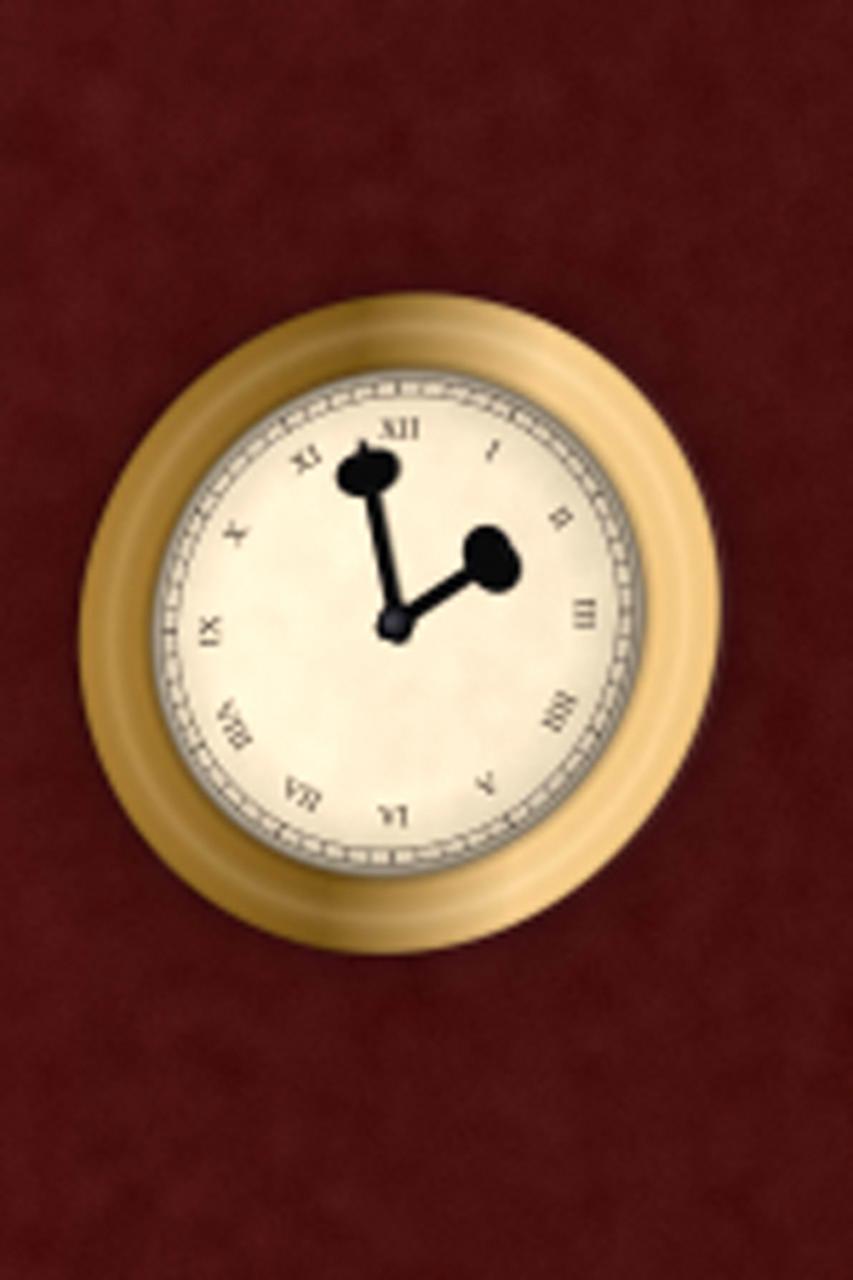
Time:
1h58
